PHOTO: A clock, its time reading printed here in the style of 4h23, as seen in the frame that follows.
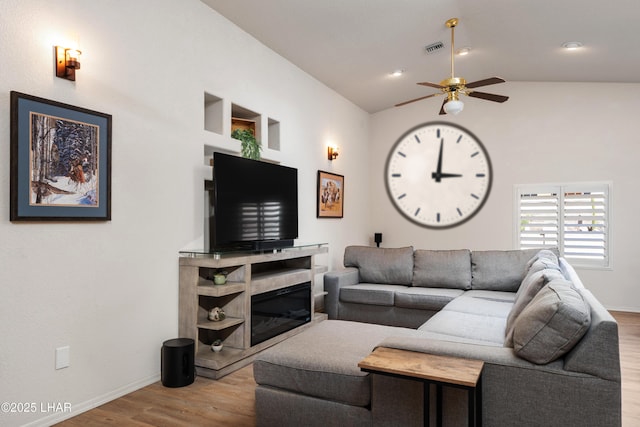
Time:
3h01
